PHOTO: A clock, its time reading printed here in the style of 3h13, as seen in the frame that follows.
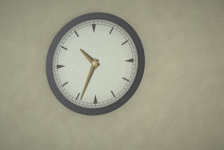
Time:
10h34
